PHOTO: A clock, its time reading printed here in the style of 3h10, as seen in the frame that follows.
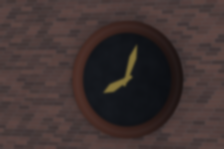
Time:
8h03
